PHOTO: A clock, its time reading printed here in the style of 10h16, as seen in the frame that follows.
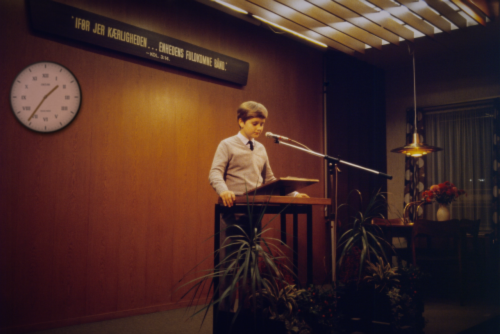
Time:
1h36
